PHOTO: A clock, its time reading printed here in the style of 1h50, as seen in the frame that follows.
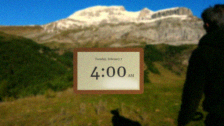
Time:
4h00
